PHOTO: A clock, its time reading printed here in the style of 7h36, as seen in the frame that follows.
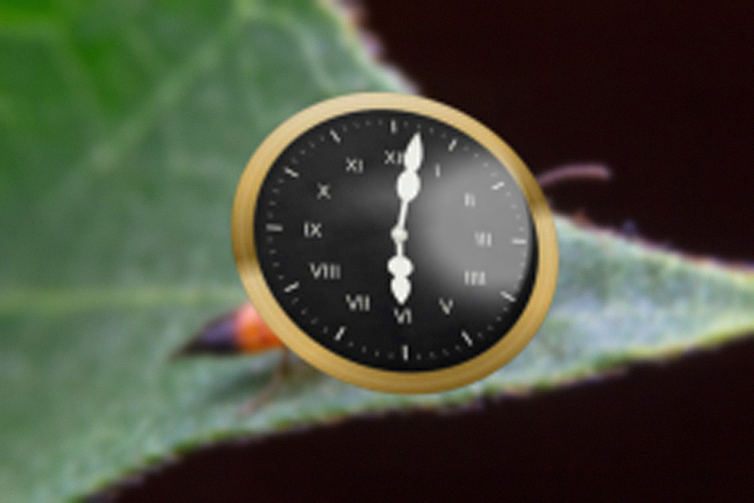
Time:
6h02
